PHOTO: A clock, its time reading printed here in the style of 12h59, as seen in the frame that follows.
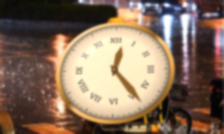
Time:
12h24
